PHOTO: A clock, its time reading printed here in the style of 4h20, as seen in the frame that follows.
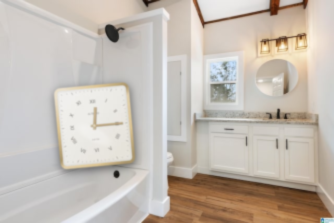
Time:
12h15
